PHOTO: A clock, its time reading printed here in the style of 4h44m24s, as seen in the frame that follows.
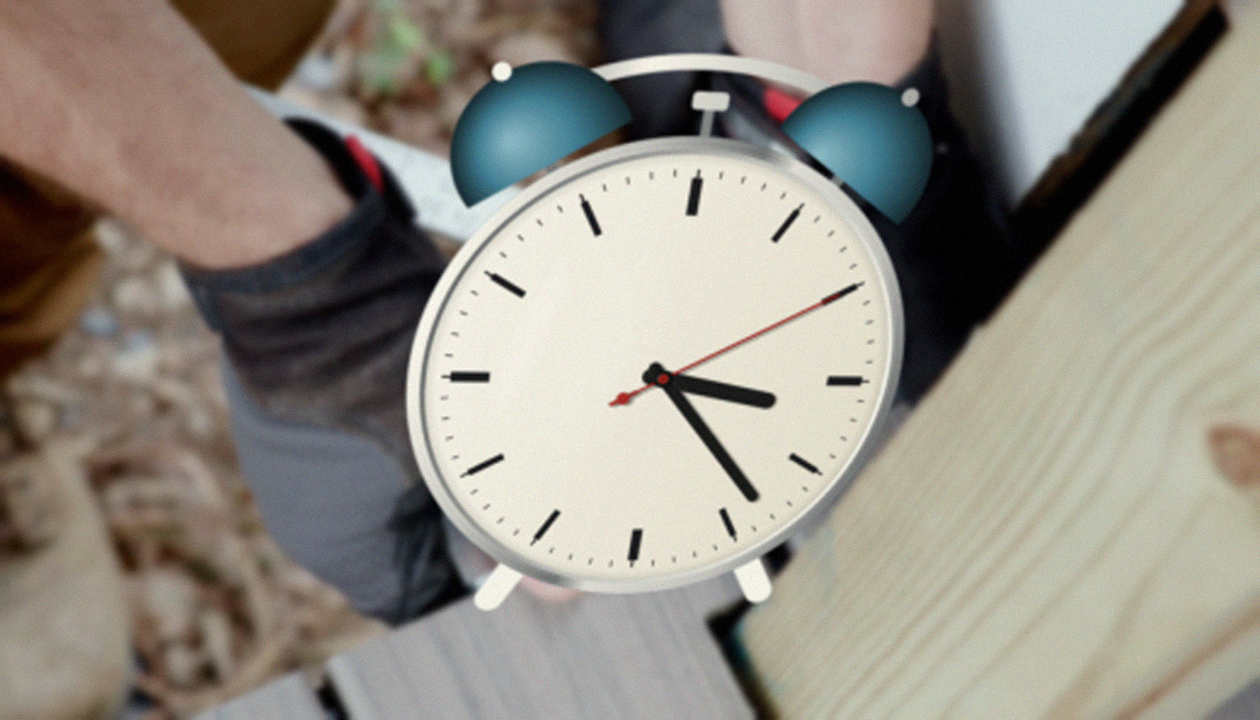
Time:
3h23m10s
